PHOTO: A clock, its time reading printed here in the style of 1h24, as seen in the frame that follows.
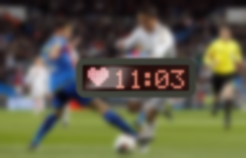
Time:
11h03
